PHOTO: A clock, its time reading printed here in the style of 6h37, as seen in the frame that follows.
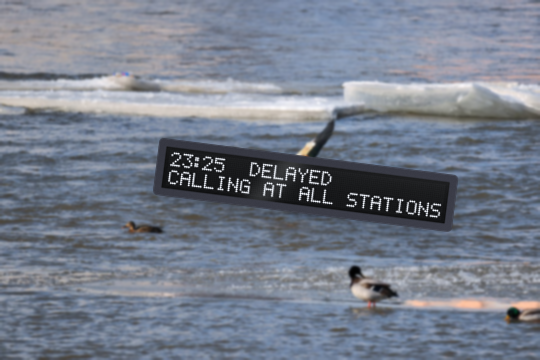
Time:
23h25
